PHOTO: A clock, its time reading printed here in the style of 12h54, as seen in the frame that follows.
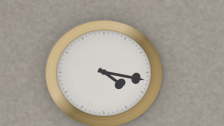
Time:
4h17
